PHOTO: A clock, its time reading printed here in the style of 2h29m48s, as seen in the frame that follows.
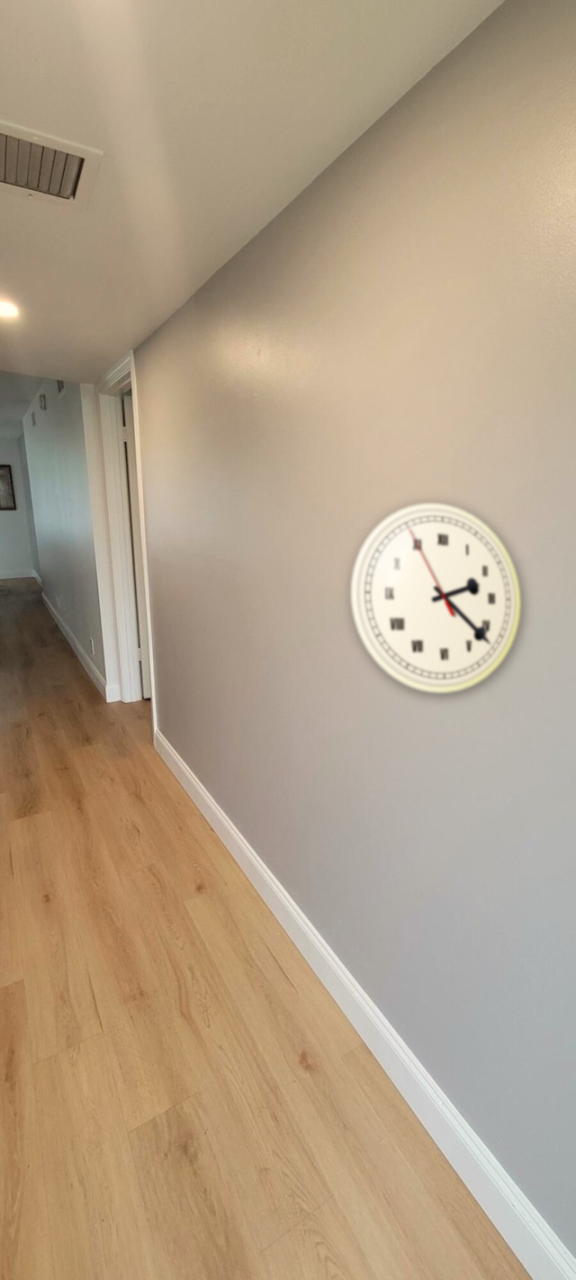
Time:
2h21m55s
